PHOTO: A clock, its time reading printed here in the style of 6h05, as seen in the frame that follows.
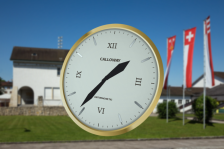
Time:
1h36
